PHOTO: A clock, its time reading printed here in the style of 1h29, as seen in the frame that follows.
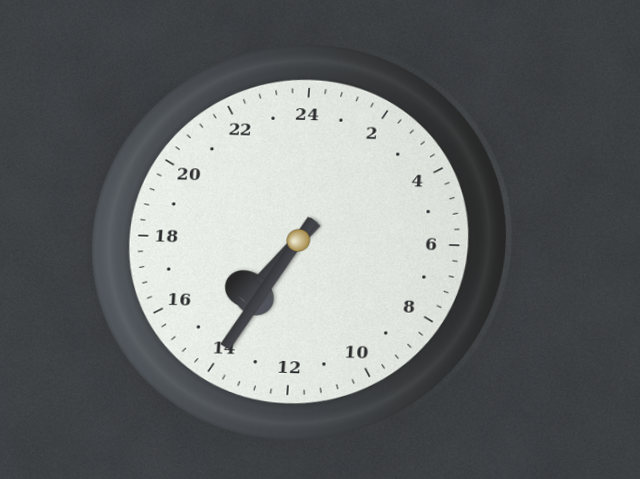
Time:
14h35
